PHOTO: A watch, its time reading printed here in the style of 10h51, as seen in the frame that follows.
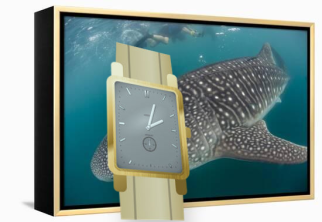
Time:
2h03
